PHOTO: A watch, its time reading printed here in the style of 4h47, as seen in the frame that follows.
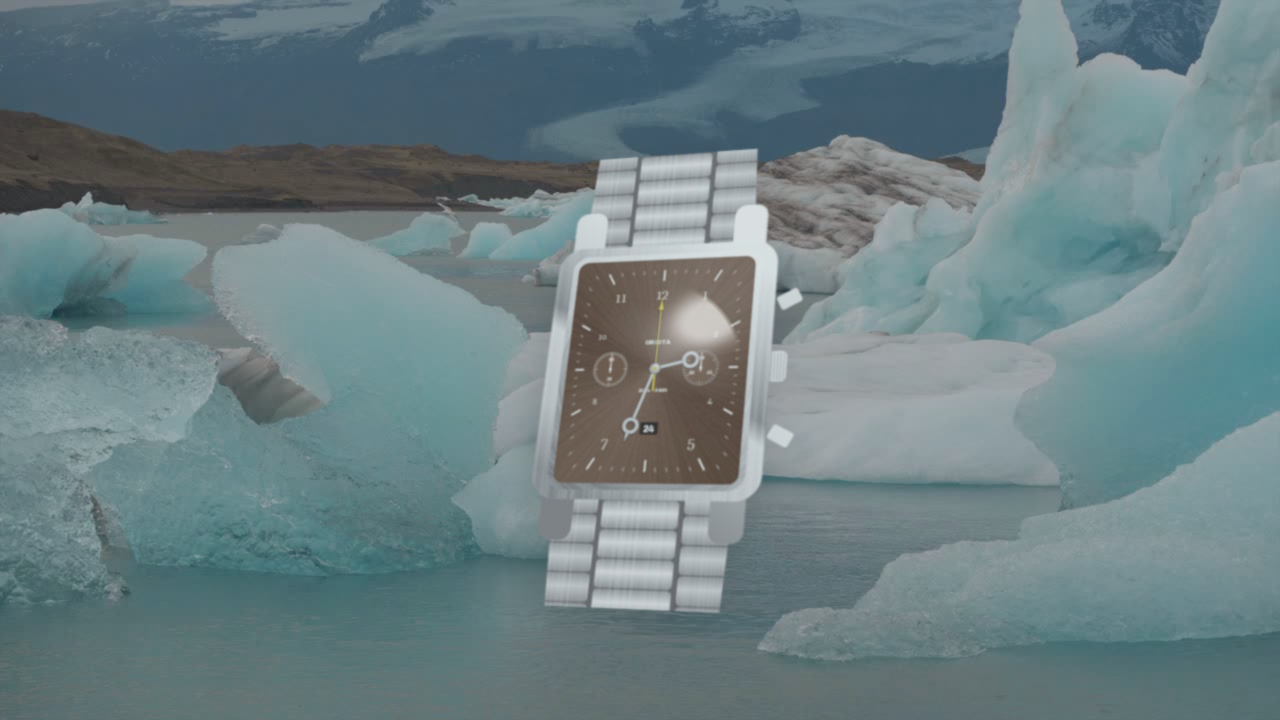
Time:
2h33
